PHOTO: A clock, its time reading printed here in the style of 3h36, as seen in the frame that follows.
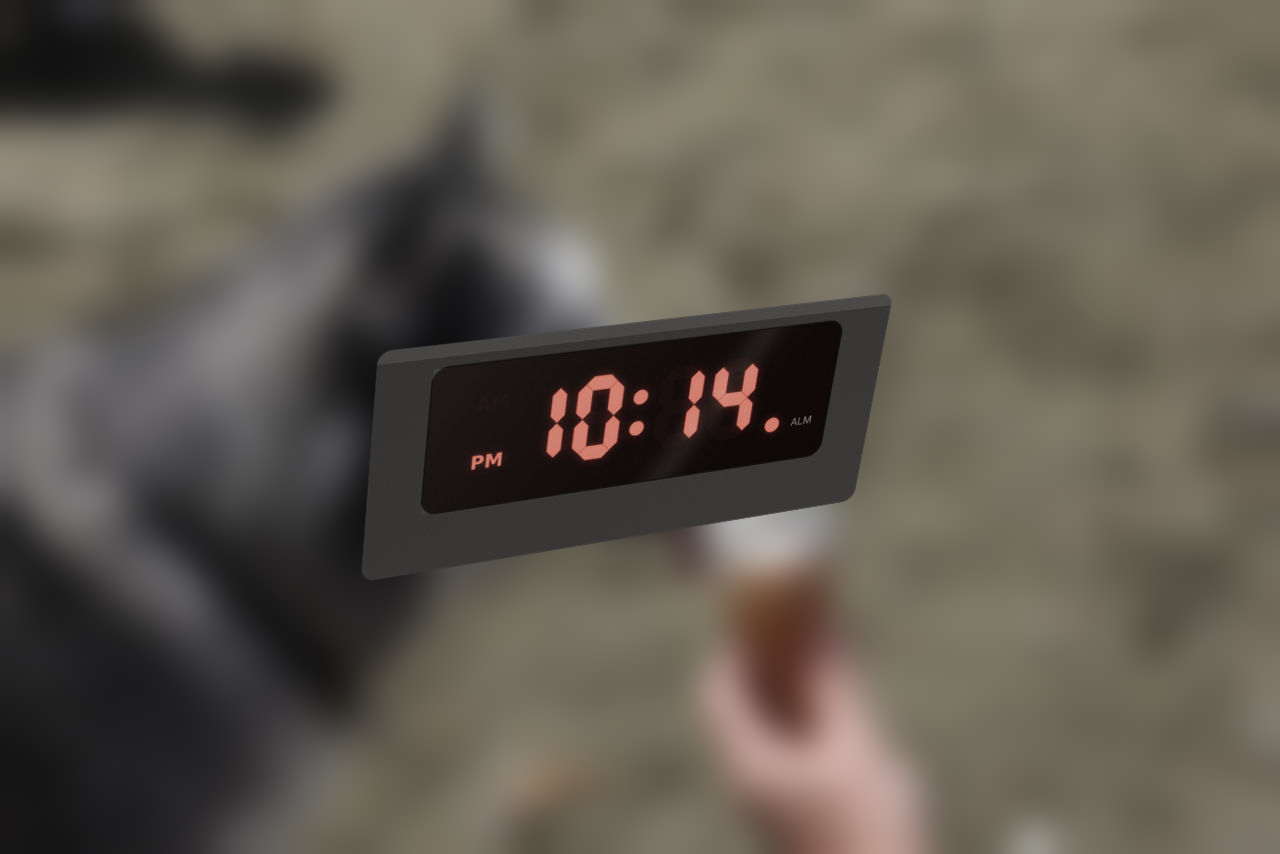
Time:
10h14
